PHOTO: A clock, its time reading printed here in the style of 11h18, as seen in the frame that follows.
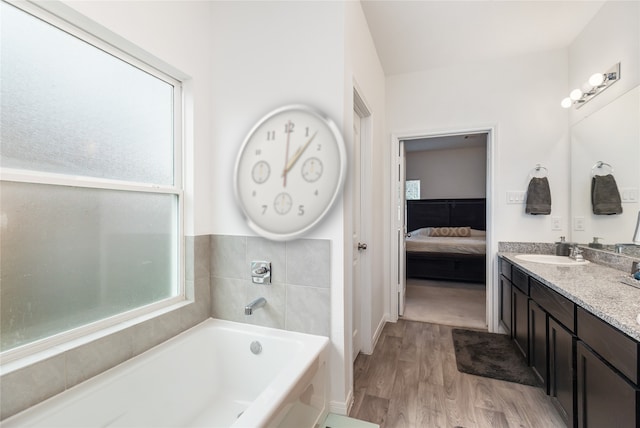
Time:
1h07
